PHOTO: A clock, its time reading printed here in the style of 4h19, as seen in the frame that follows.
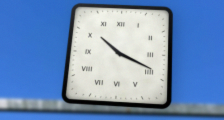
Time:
10h19
